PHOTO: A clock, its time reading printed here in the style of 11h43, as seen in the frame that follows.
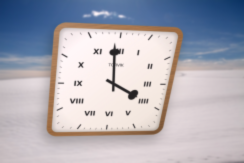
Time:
3h59
